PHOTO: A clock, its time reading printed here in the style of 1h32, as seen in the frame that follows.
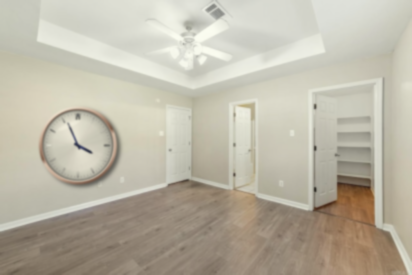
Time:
3h56
